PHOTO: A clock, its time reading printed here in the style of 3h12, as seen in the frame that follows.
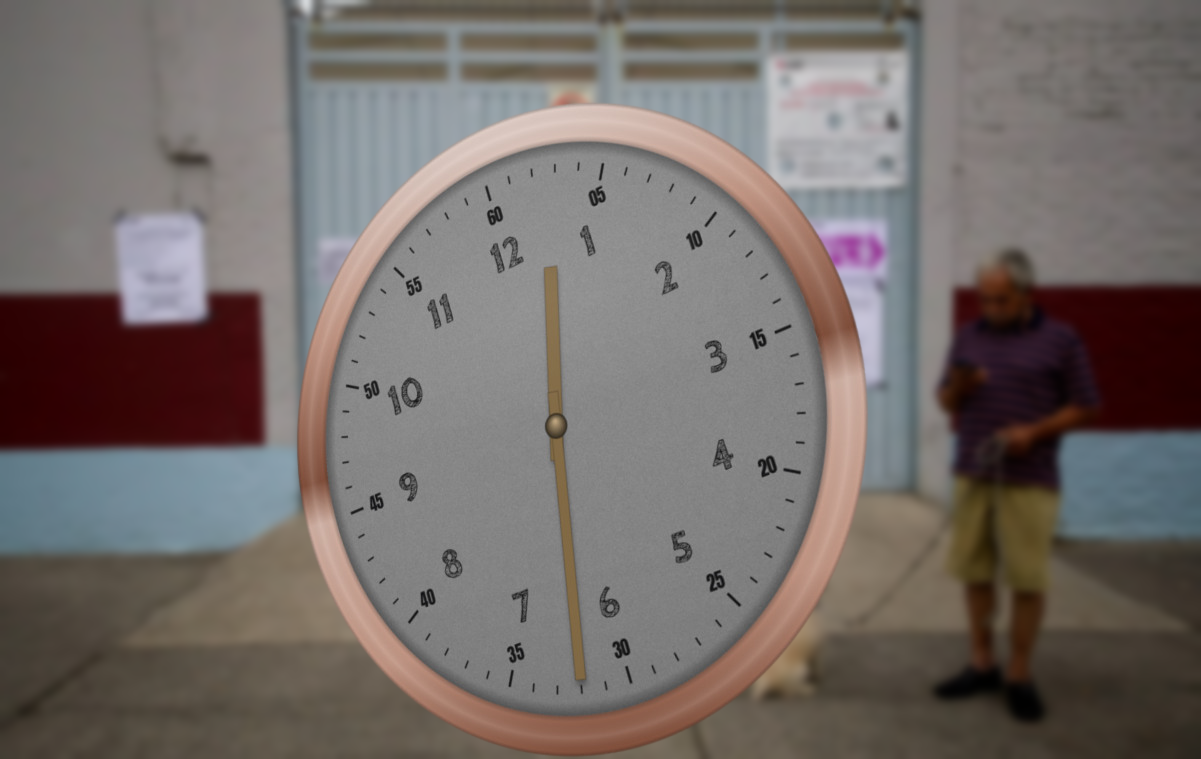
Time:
12h32
